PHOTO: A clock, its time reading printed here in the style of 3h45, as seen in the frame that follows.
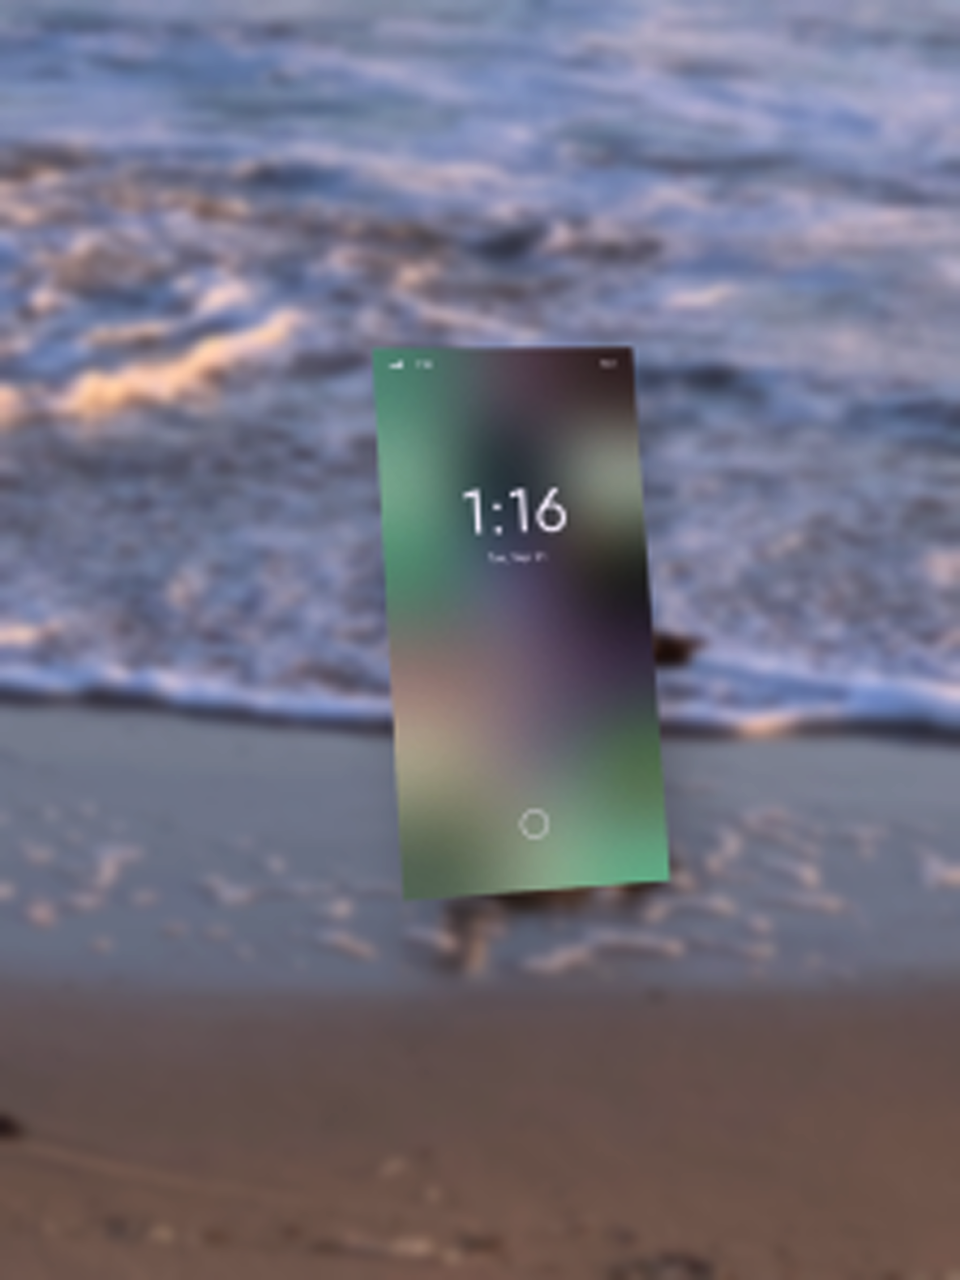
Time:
1h16
